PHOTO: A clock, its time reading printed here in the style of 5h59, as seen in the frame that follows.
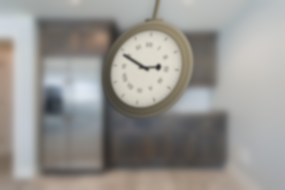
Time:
2h49
